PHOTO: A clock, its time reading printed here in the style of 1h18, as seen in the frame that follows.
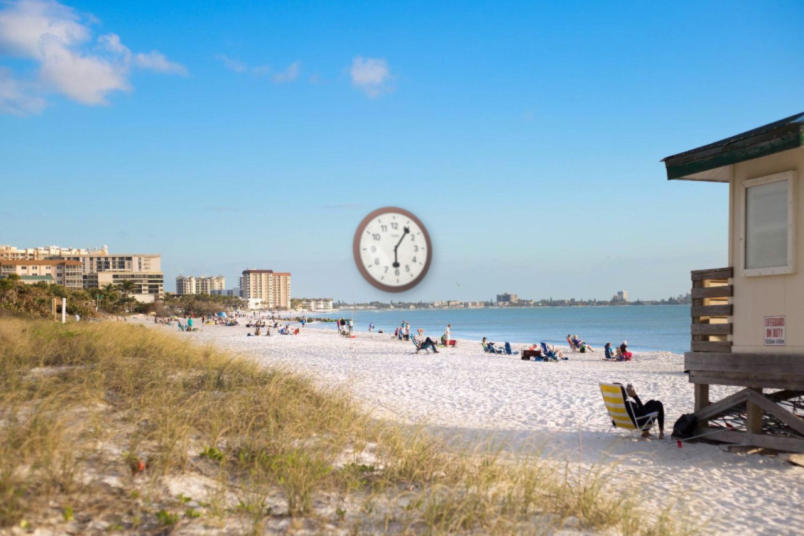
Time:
6h06
